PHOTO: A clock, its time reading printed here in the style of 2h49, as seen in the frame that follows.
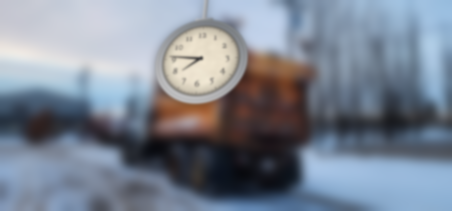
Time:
7h46
